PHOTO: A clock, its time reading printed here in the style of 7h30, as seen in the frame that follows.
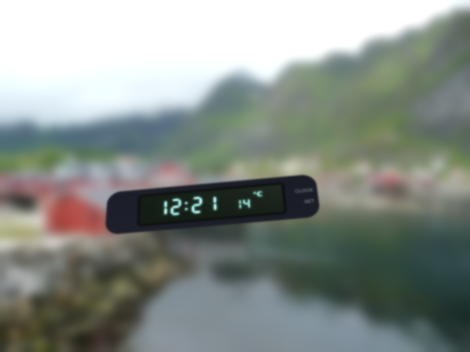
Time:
12h21
